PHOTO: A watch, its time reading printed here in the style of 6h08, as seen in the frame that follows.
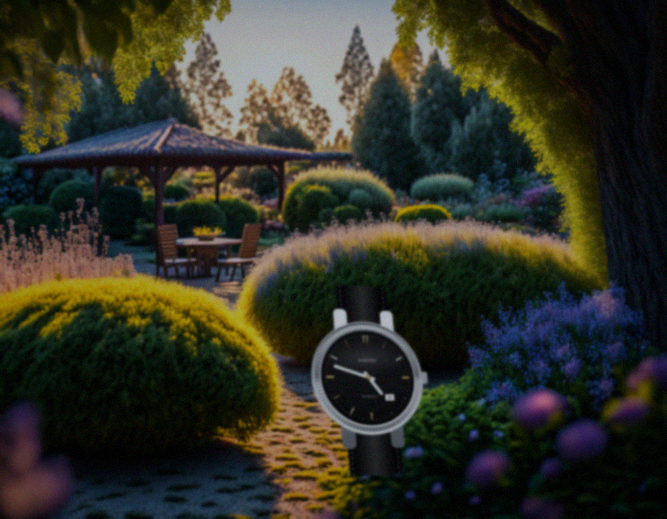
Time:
4h48
